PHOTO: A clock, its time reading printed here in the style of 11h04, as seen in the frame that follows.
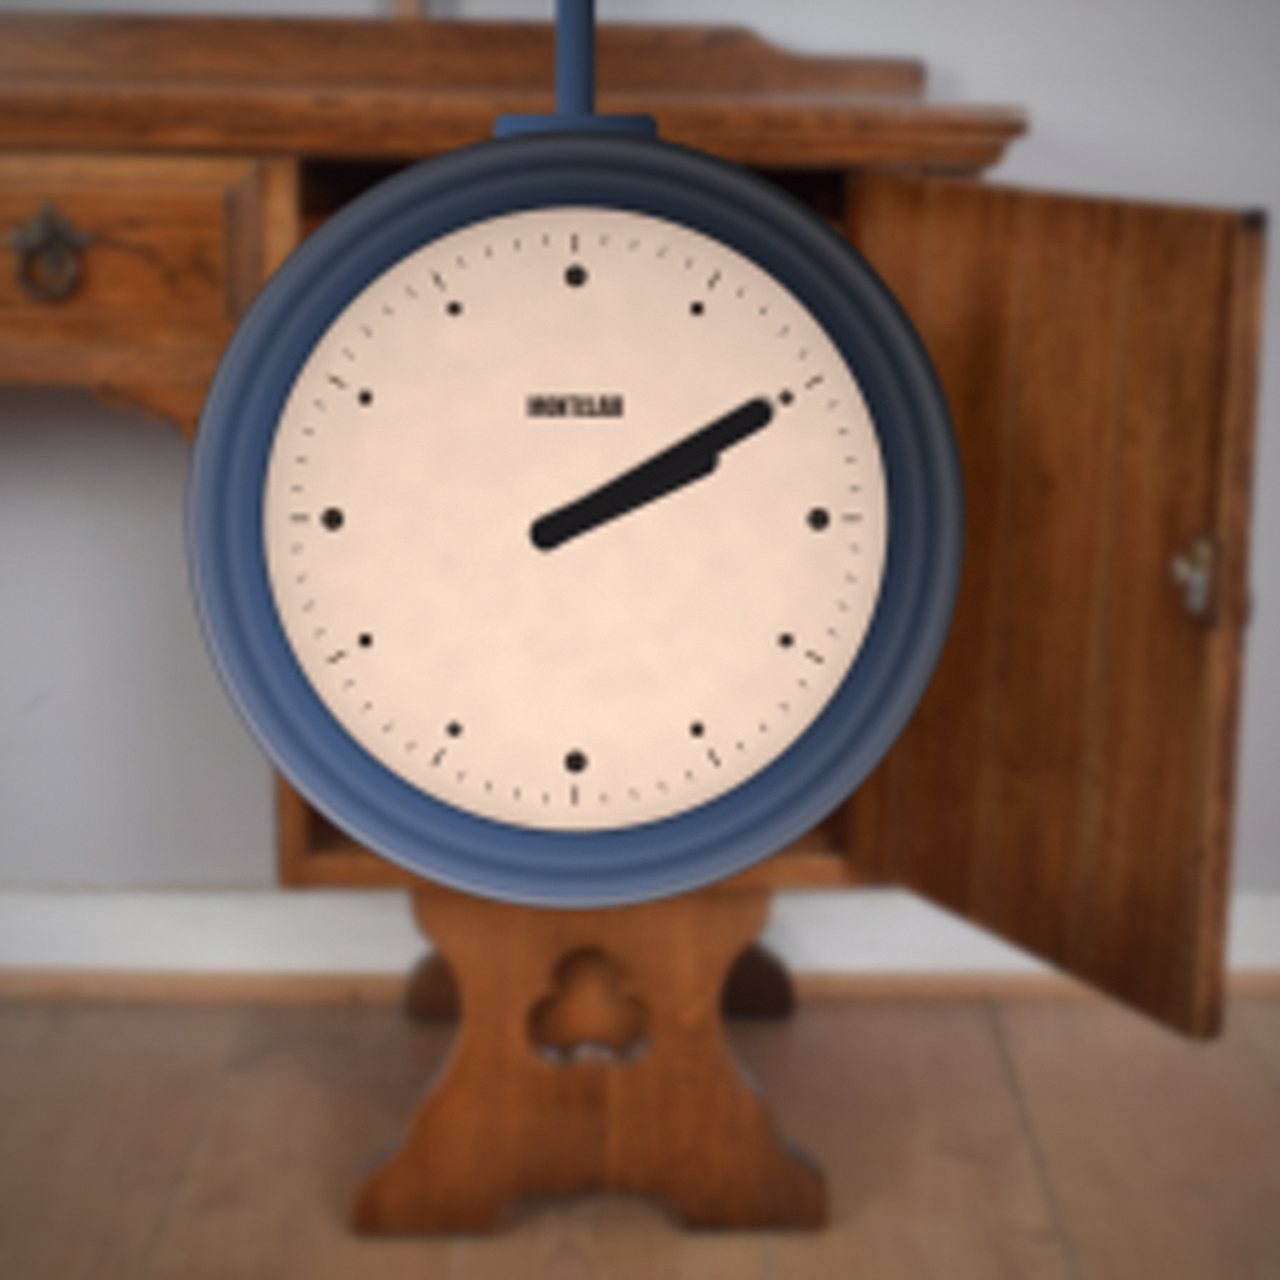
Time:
2h10
